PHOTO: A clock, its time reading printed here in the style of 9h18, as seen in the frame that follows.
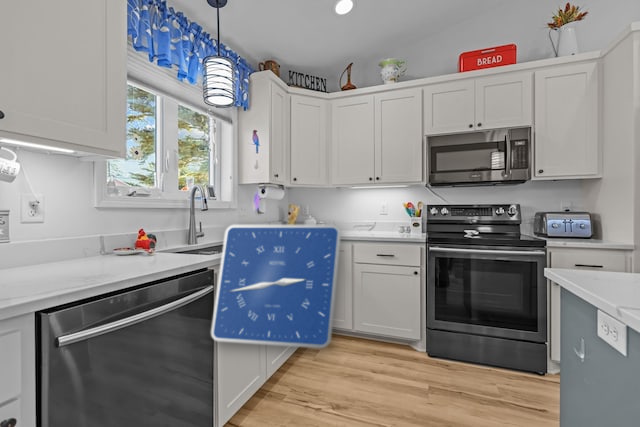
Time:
2h43
